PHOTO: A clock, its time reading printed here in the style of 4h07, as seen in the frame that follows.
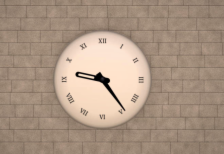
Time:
9h24
